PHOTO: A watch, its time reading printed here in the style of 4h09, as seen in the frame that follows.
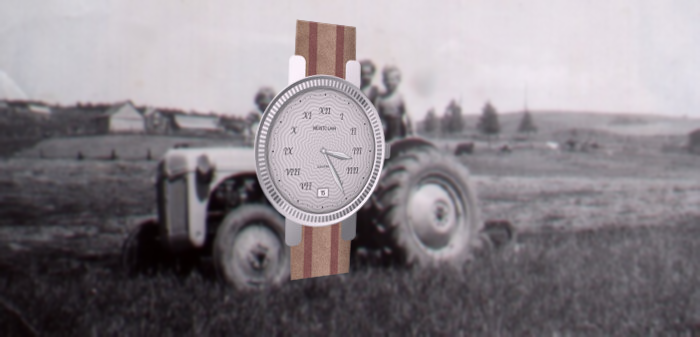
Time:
3h25
